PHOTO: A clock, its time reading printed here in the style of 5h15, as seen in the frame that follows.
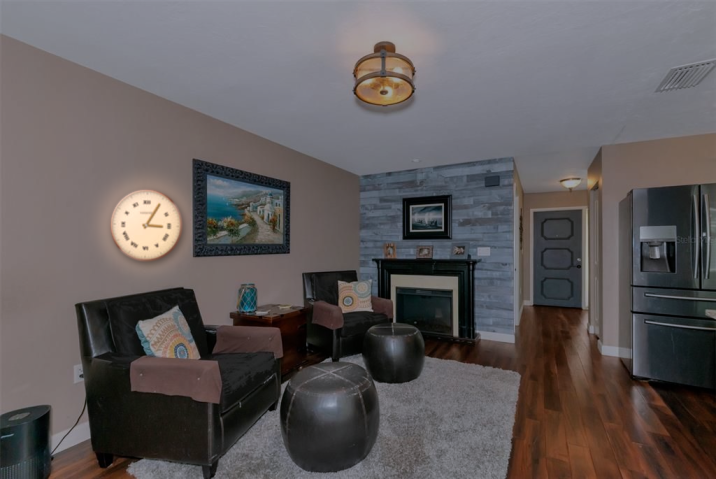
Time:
3h05
